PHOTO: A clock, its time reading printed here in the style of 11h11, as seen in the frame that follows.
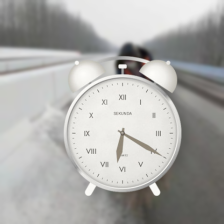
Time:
6h20
